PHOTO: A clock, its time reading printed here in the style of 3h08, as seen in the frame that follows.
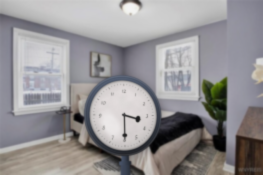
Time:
3h30
